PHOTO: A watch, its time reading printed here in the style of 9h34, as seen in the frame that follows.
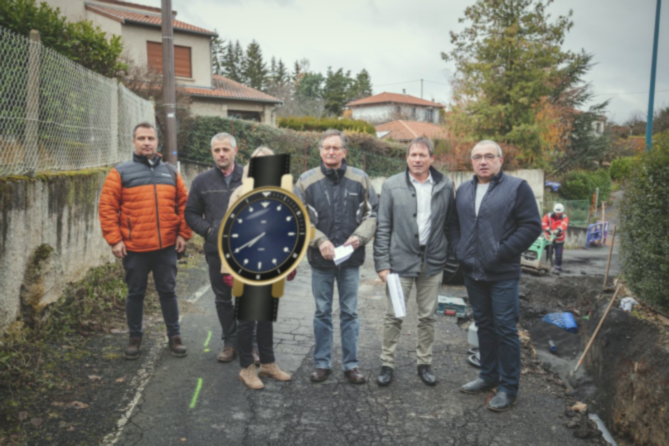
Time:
7h40
